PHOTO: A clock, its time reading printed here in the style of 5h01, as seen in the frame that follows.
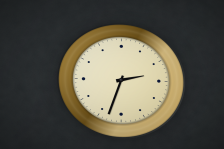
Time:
2h33
